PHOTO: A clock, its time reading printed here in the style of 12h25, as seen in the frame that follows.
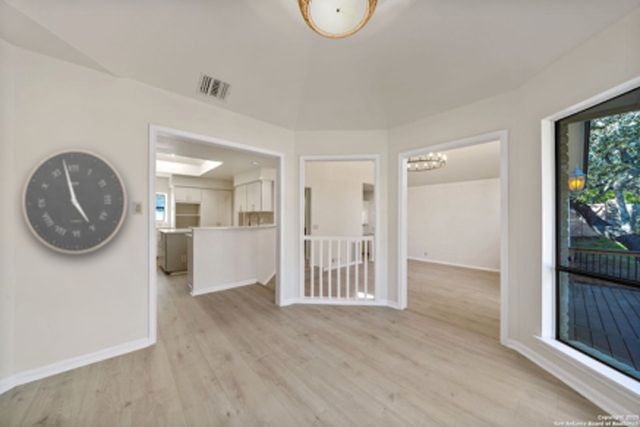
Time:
4h58
